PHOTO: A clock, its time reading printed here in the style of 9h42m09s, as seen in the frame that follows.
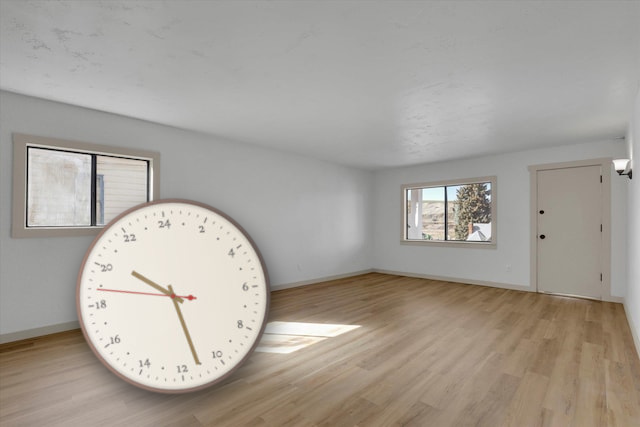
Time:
20h27m47s
